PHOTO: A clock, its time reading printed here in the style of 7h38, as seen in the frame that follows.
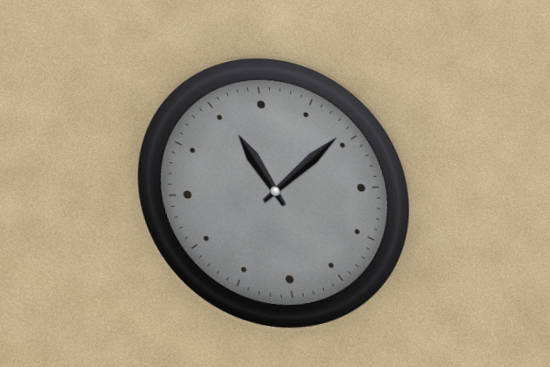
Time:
11h09
